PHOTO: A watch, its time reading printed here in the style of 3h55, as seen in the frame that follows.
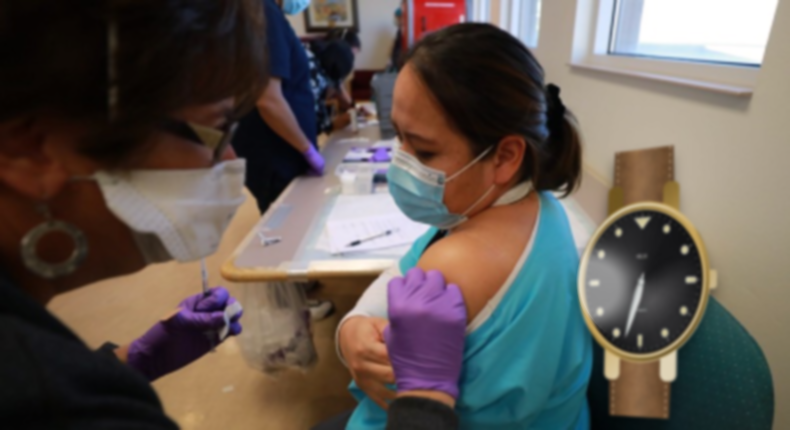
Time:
6h33
